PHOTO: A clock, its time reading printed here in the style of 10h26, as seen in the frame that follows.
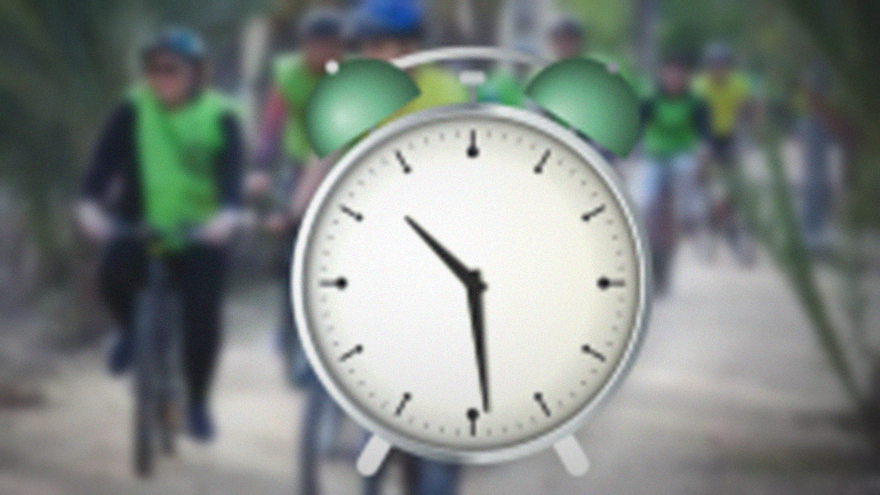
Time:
10h29
